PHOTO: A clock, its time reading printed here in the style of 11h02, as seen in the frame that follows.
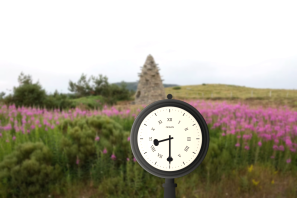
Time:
8h30
